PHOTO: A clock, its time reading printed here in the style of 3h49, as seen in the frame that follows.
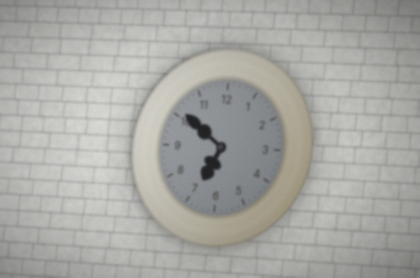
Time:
6h51
